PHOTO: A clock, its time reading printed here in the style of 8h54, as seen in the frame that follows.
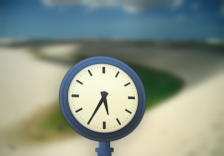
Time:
5h35
